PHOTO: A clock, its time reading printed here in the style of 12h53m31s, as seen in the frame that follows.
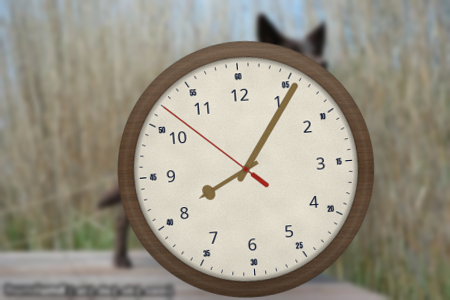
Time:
8h05m52s
